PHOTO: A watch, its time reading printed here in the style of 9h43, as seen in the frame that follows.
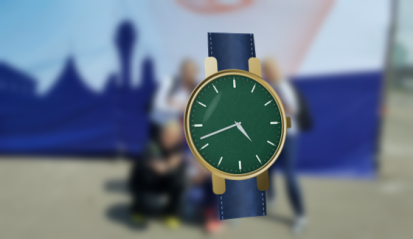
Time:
4h42
